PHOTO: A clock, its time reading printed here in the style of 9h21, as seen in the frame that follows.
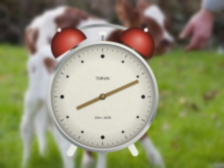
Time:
8h11
